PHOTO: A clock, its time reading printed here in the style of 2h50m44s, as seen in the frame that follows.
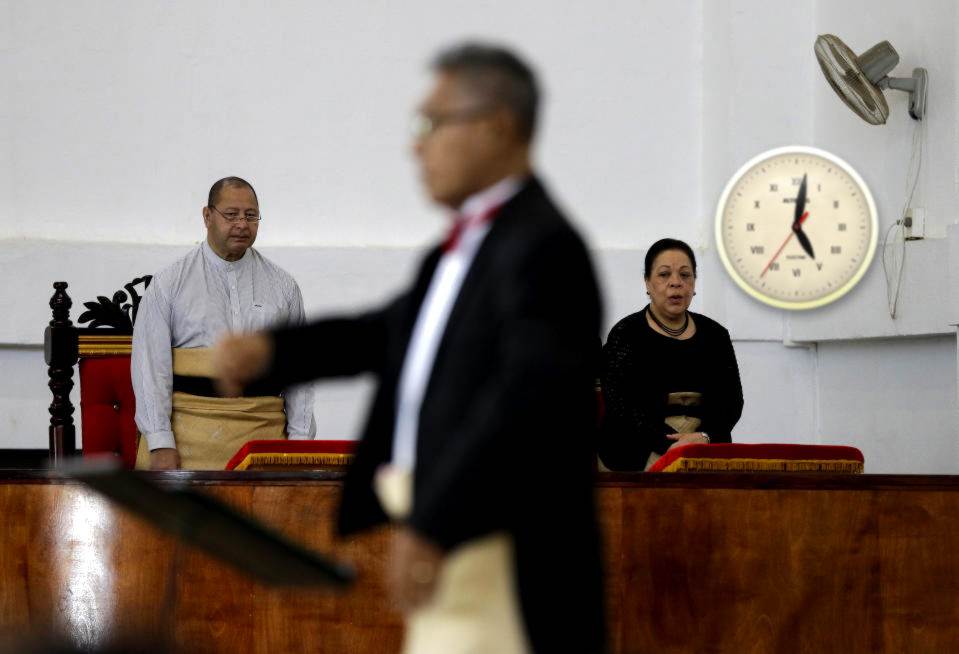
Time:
5h01m36s
